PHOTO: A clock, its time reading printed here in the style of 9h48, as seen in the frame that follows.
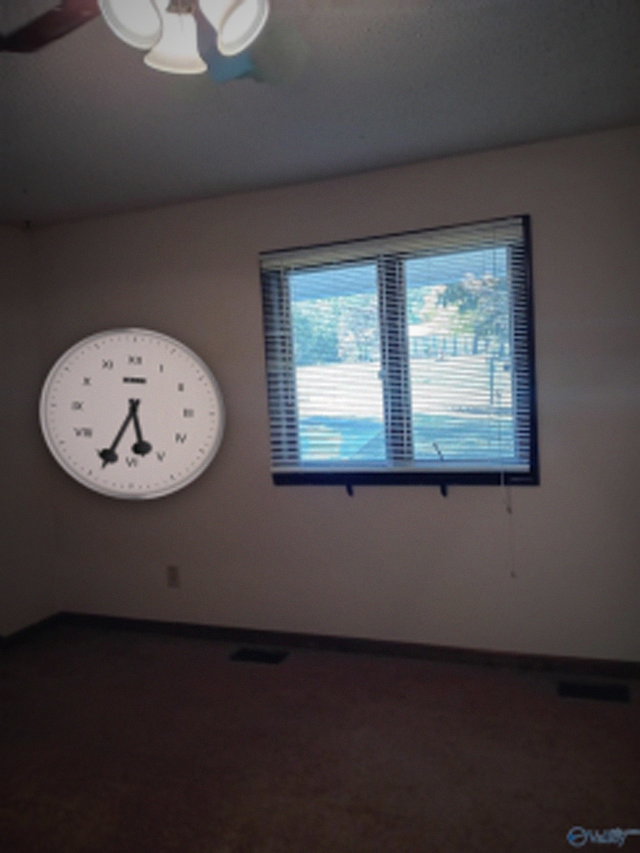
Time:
5h34
